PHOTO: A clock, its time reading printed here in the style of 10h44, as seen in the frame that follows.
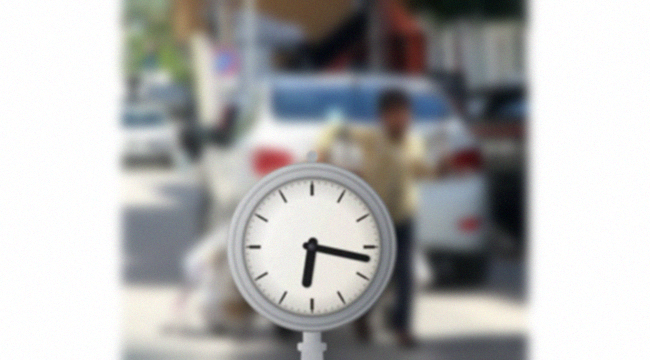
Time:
6h17
